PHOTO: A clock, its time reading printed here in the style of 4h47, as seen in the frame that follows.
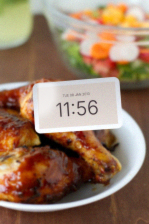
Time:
11h56
